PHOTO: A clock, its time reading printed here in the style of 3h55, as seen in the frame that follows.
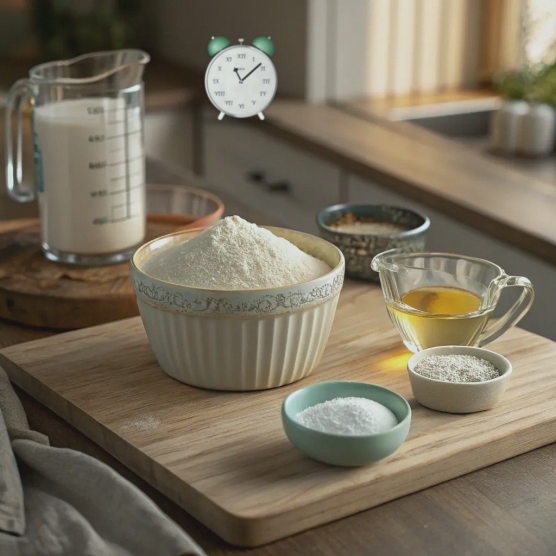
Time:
11h08
